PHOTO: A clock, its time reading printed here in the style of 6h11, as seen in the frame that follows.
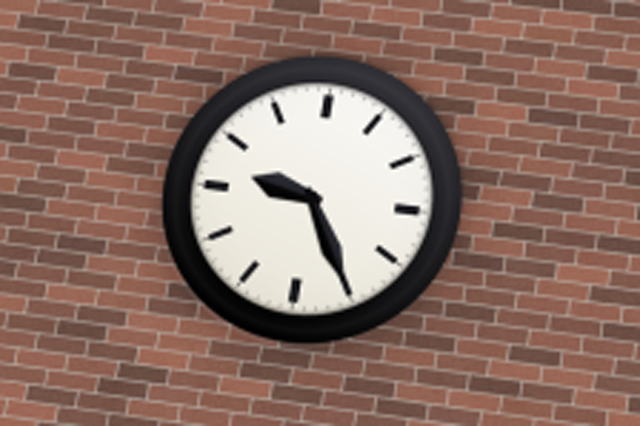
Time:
9h25
